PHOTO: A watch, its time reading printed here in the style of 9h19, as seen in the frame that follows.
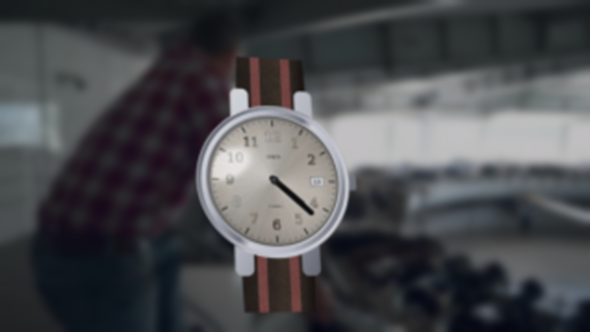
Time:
4h22
